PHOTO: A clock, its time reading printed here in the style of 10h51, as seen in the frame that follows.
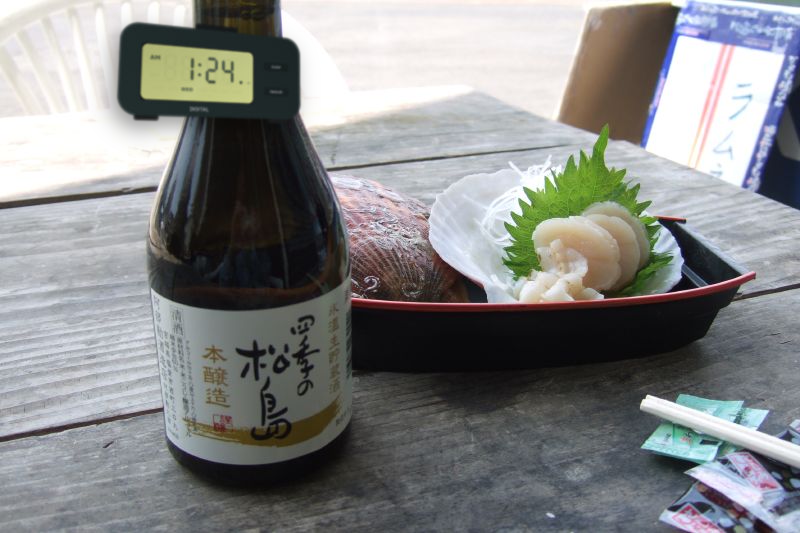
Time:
1h24
